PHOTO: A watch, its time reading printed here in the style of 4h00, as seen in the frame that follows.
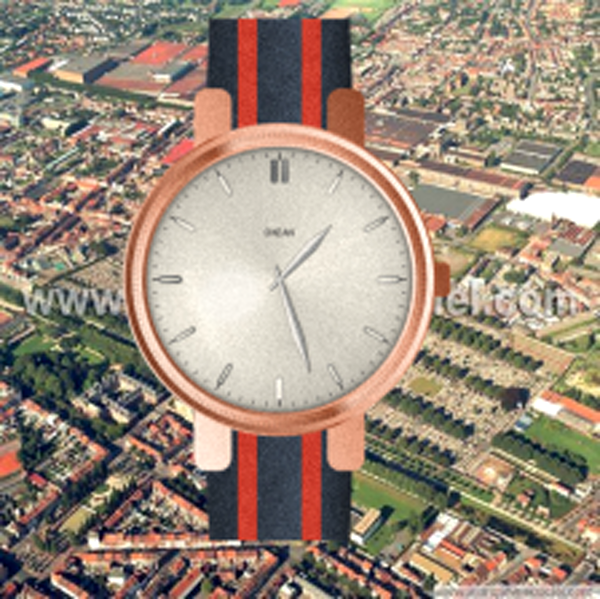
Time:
1h27
